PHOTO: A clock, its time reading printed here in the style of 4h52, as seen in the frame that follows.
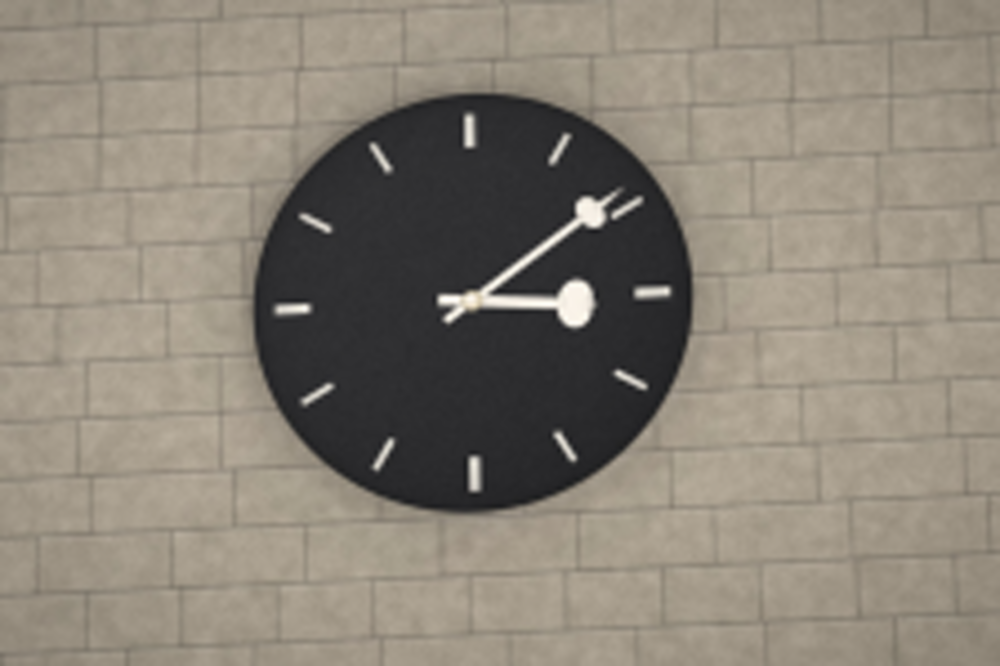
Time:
3h09
